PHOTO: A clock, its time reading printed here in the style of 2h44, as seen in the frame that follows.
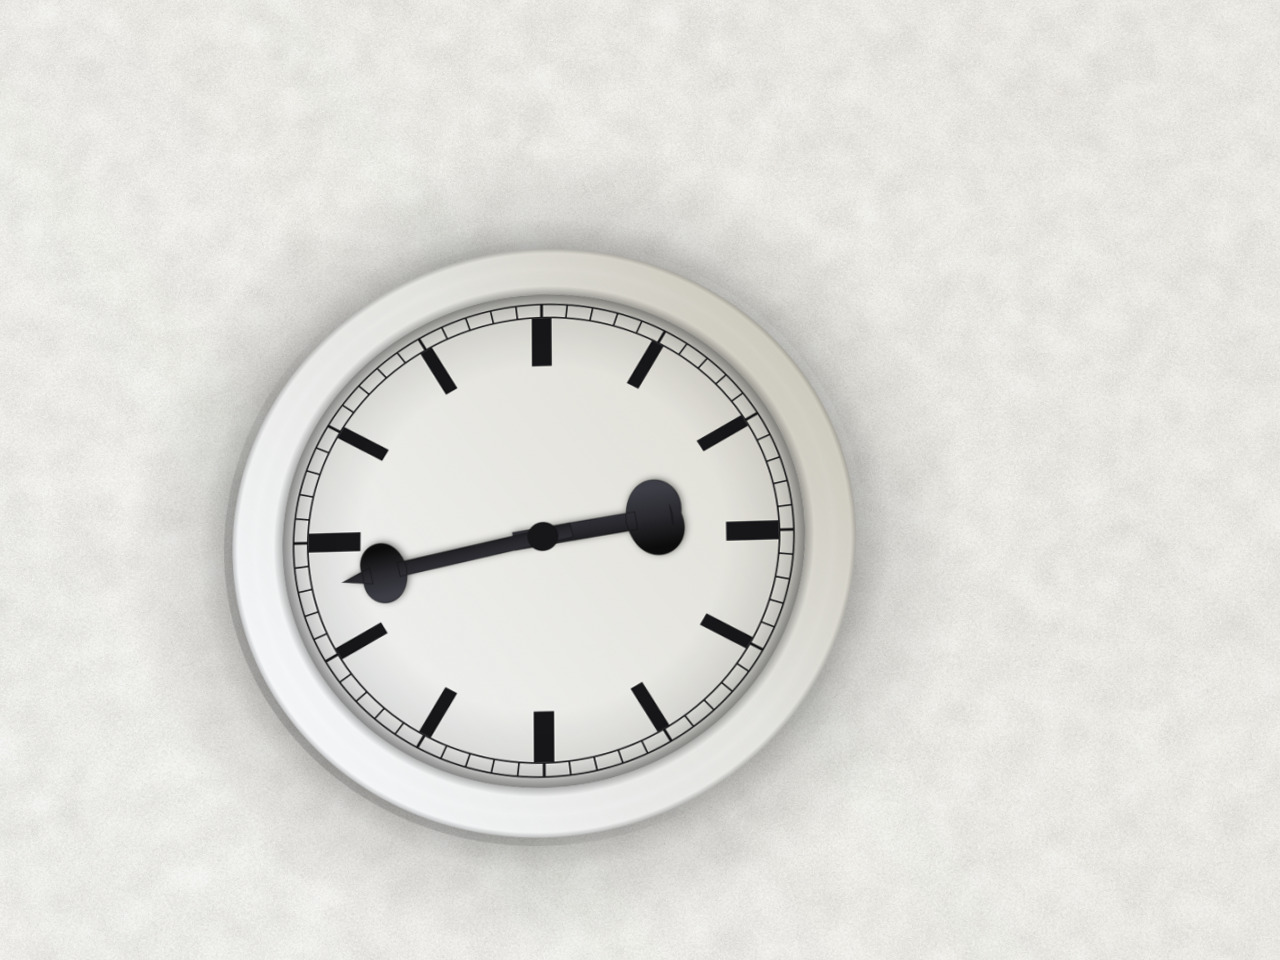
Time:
2h43
